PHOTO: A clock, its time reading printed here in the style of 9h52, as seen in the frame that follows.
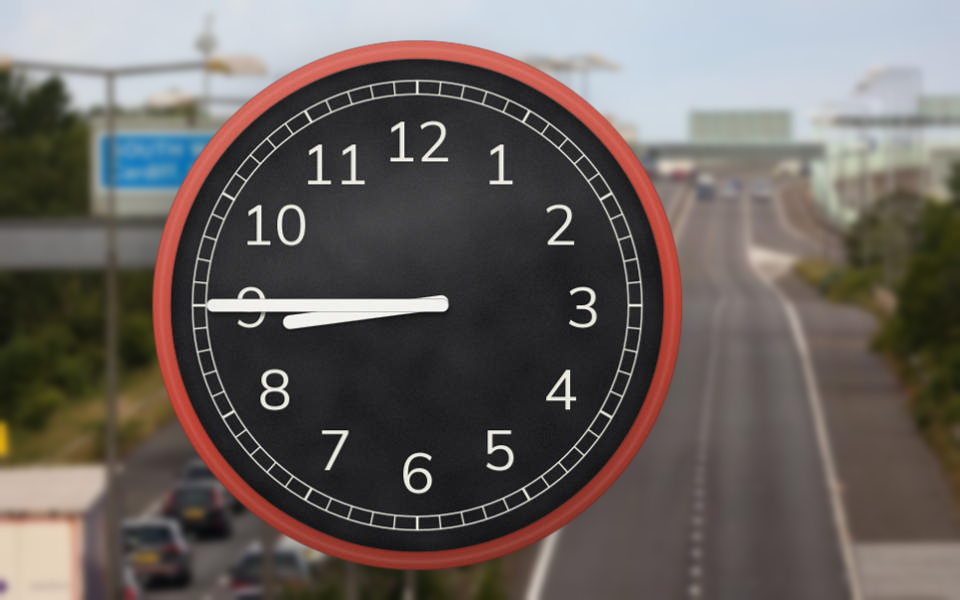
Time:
8h45
